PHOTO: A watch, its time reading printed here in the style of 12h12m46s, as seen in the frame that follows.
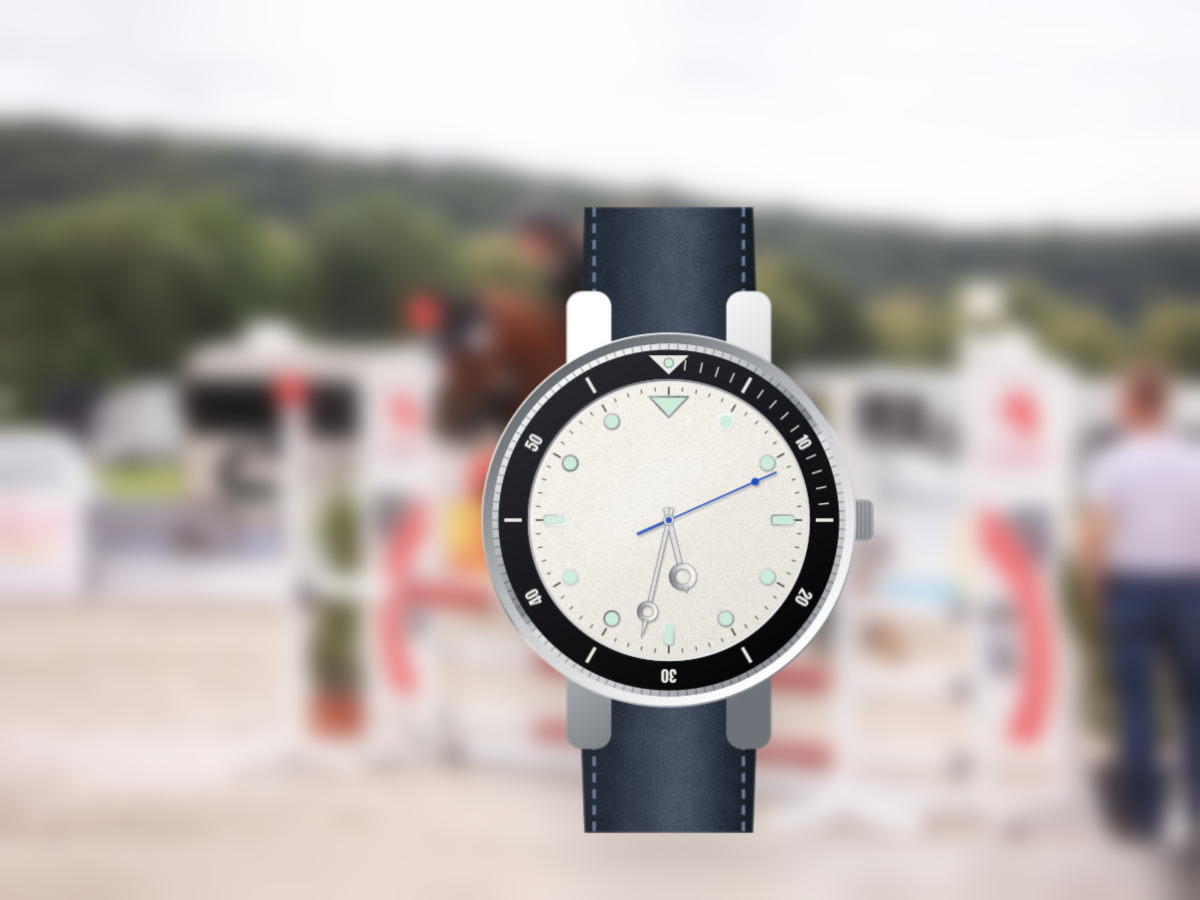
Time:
5h32m11s
